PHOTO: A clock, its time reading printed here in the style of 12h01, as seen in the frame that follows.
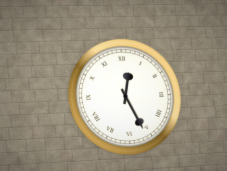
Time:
12h26
